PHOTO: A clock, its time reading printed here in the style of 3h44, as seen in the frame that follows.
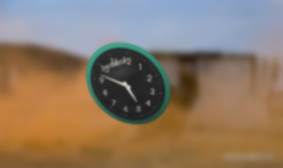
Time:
4h47
